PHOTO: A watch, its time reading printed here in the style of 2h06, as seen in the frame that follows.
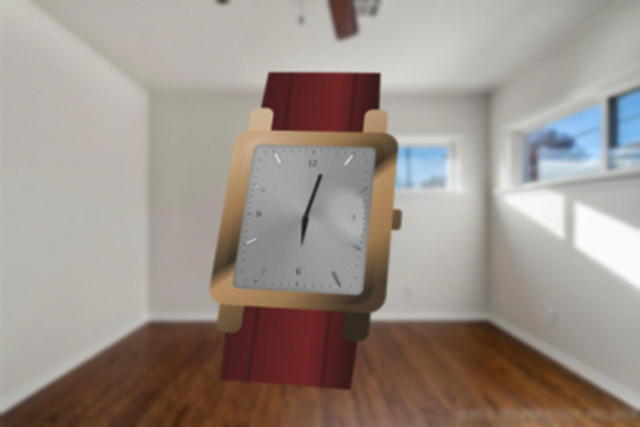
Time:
6h02
